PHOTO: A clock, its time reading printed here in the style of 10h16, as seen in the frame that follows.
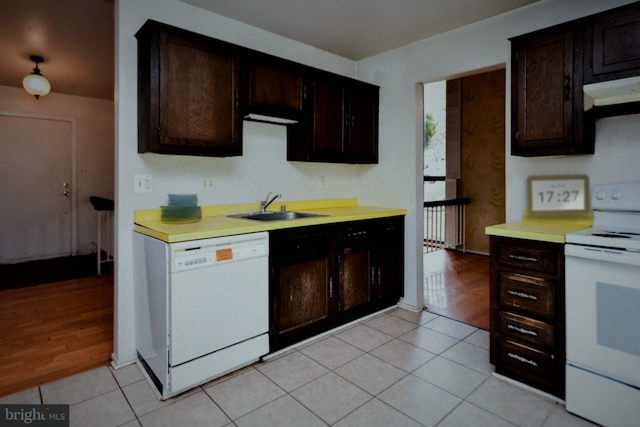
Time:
17h27
